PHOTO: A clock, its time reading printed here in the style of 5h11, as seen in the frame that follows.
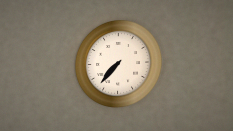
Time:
7h37
